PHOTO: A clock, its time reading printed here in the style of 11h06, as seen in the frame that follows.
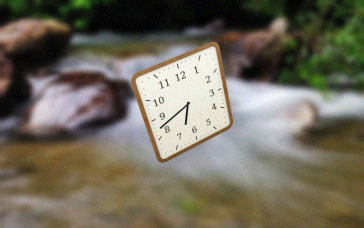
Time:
6h42
